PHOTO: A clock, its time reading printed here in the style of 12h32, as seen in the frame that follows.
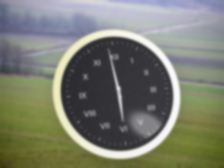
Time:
5h59
